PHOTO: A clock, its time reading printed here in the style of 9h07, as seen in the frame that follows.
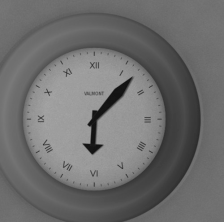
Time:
6h07
